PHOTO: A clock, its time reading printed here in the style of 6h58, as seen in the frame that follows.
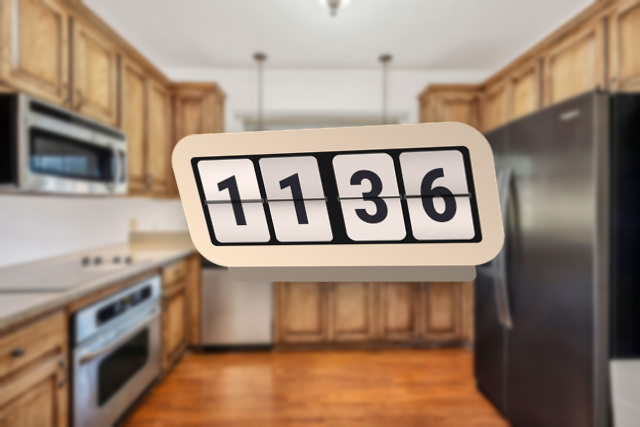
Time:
11h36
